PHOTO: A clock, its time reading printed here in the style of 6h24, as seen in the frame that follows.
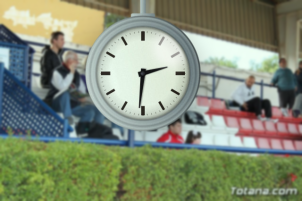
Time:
2h31
